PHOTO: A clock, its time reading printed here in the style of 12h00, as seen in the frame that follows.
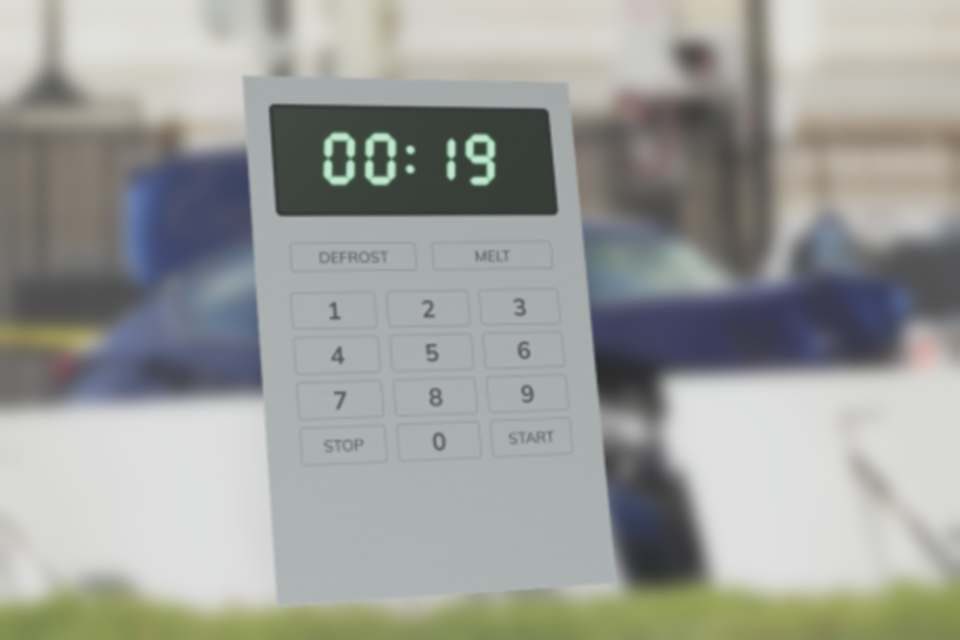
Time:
0h19
